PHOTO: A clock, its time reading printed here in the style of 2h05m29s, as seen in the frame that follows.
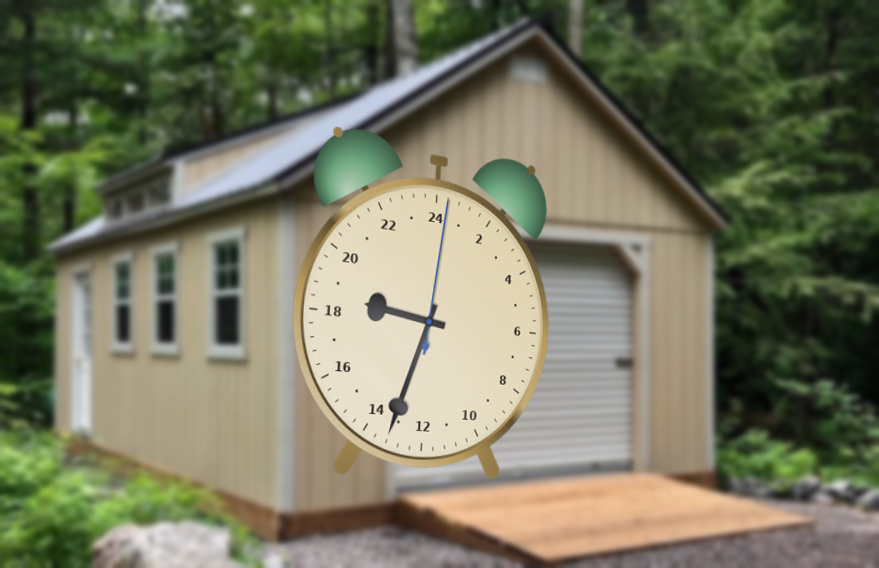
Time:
18h33m01s
